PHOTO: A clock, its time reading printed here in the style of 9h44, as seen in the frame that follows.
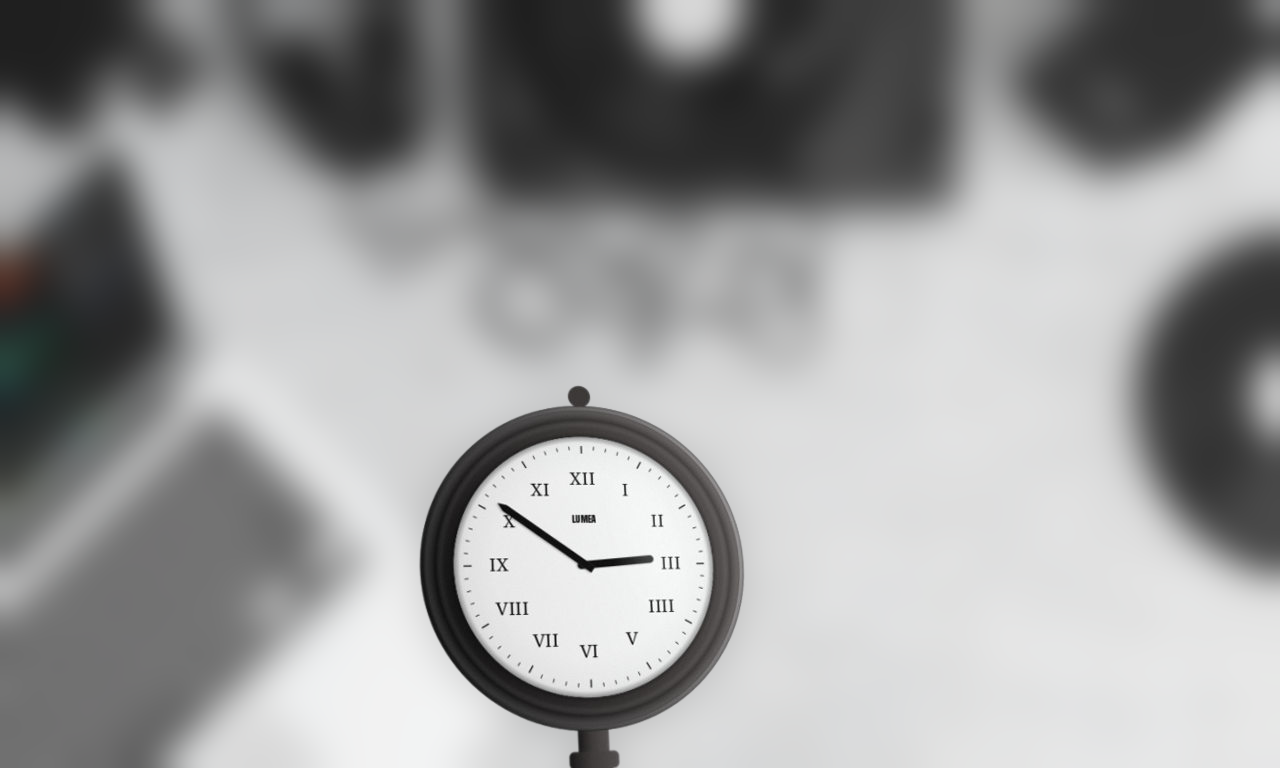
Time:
2h51
